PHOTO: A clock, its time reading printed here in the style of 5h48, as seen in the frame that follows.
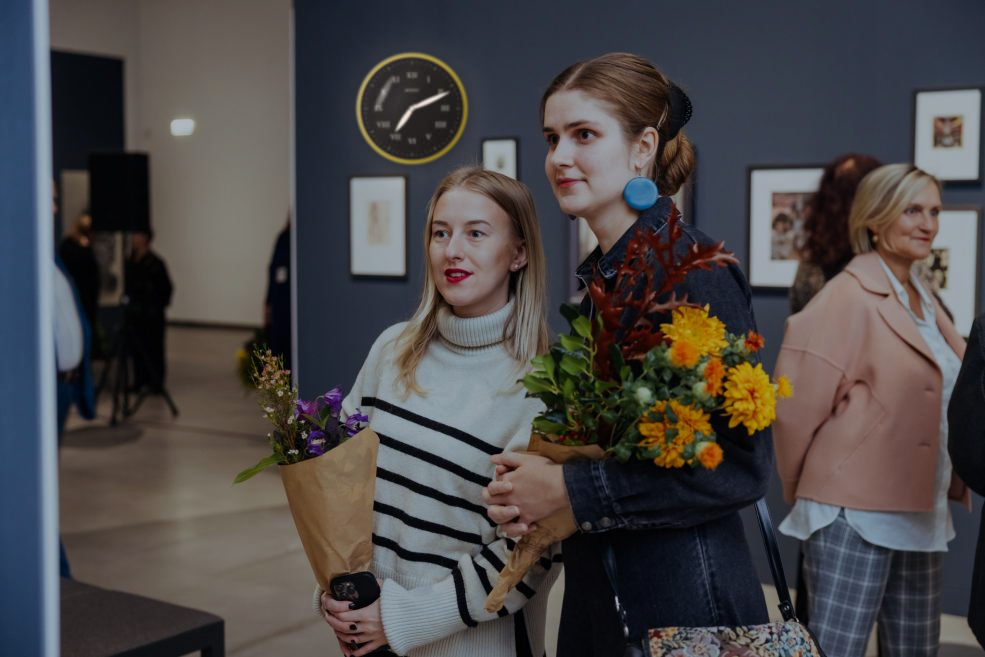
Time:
7h11
